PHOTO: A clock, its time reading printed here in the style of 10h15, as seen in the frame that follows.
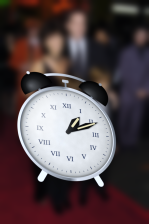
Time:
1h11
